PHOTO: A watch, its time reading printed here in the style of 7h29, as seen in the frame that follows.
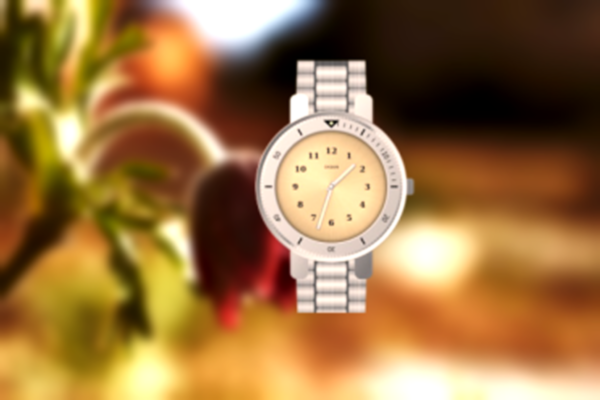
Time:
1h33
